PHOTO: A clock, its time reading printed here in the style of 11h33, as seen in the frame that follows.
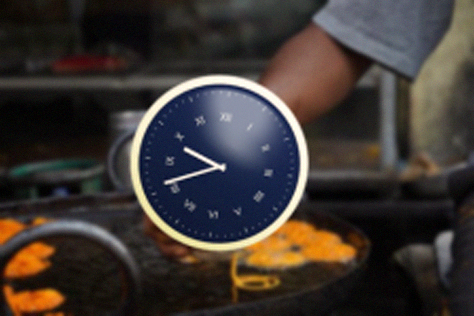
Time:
9h41
